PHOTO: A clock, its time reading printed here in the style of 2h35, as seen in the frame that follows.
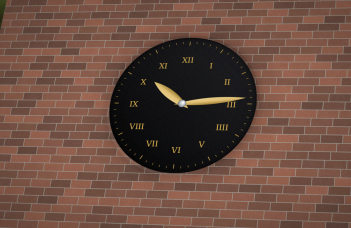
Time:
10h14
